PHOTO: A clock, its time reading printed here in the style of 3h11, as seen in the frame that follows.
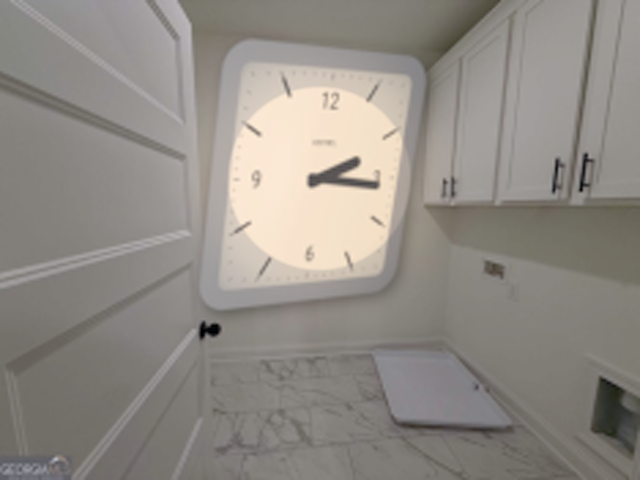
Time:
2h16
